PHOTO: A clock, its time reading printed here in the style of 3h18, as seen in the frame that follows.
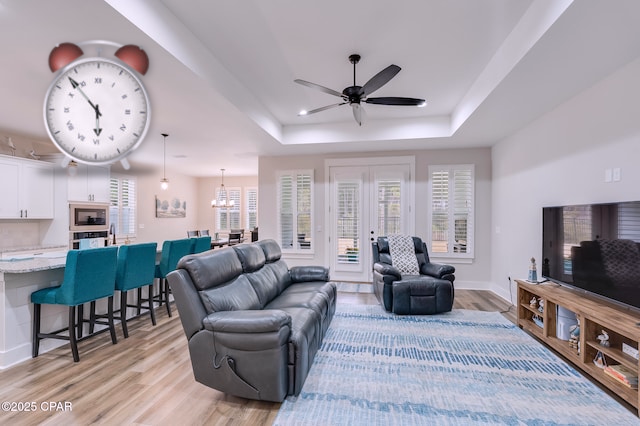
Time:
5h53
